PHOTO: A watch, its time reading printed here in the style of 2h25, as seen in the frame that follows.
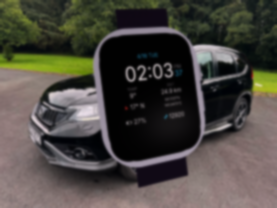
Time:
2h03
